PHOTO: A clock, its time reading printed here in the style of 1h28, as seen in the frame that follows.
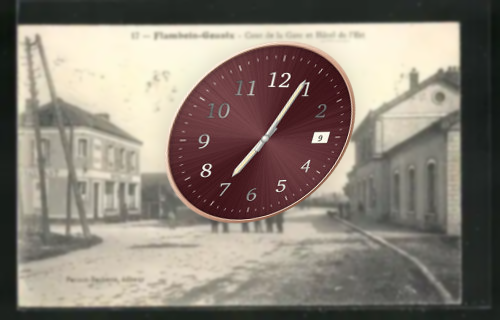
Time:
7h04
